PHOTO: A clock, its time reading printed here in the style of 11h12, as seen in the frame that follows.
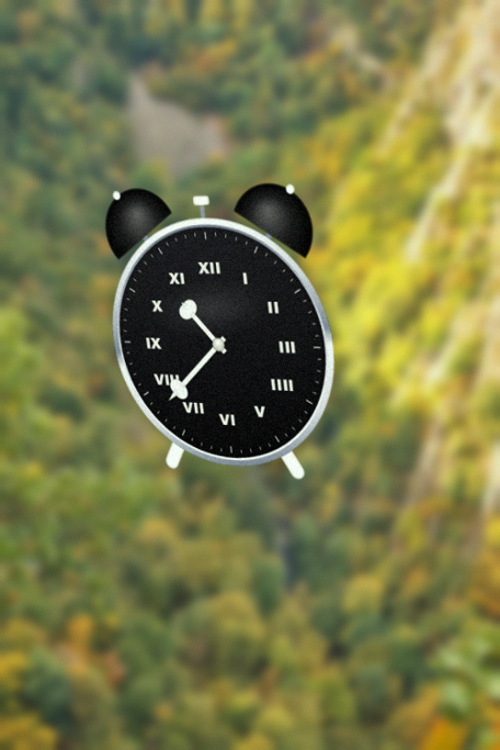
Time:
10h38
